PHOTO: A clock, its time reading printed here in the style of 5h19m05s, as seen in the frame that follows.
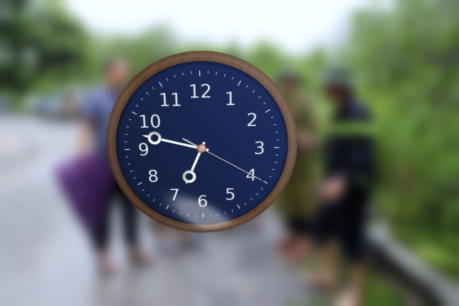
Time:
6h47m20s
